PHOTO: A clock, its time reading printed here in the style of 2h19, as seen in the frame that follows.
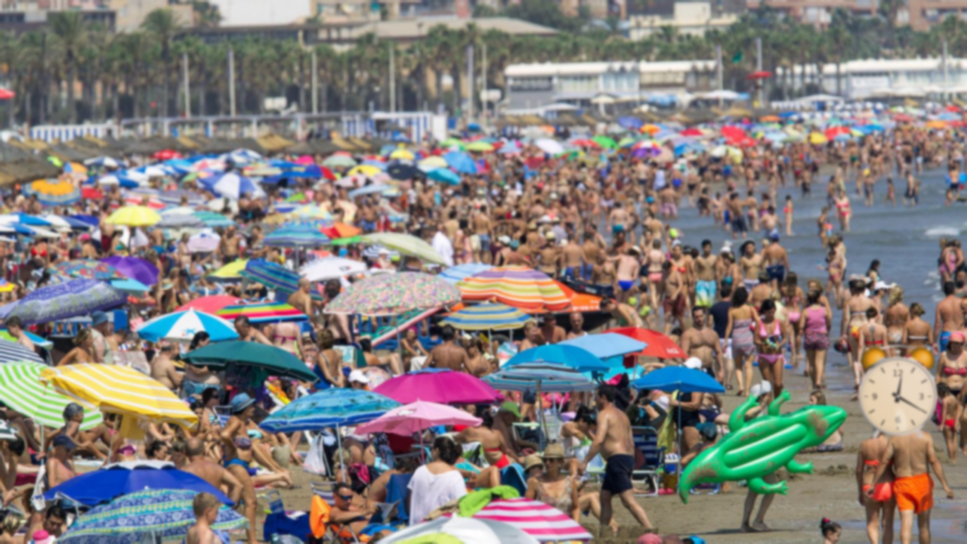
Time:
12h20
